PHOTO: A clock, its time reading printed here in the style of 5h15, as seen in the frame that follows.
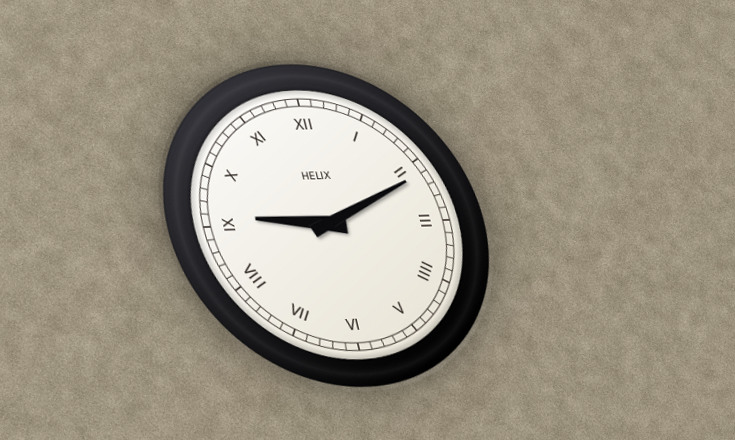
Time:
9h11
